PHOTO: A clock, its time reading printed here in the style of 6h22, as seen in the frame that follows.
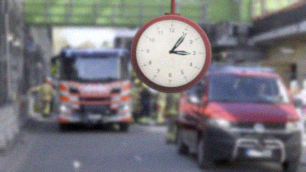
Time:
3h06
